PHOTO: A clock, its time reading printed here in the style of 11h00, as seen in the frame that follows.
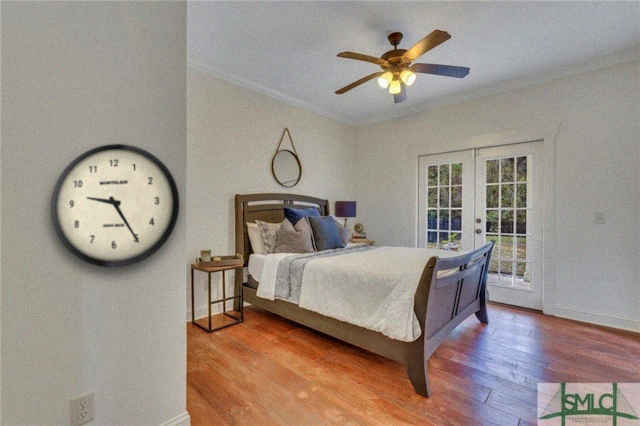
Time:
9h25
